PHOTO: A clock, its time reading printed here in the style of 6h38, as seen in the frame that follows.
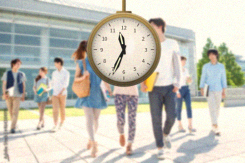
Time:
11h34
